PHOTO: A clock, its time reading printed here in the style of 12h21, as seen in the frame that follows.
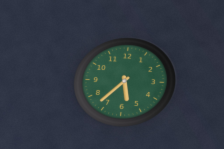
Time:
5h37
